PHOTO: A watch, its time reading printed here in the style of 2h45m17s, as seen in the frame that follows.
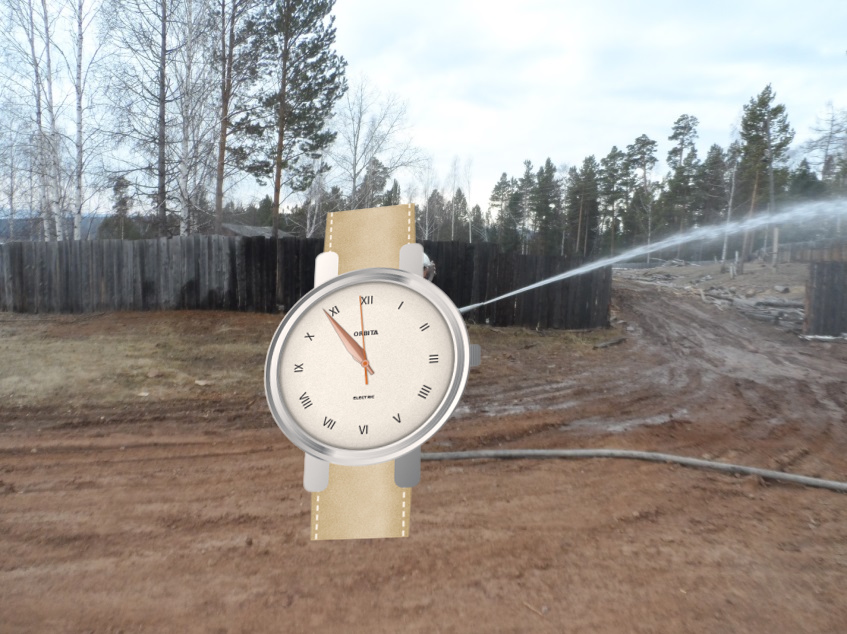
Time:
10h53m59s
